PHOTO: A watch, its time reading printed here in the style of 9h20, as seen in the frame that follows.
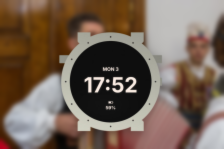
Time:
17h52
